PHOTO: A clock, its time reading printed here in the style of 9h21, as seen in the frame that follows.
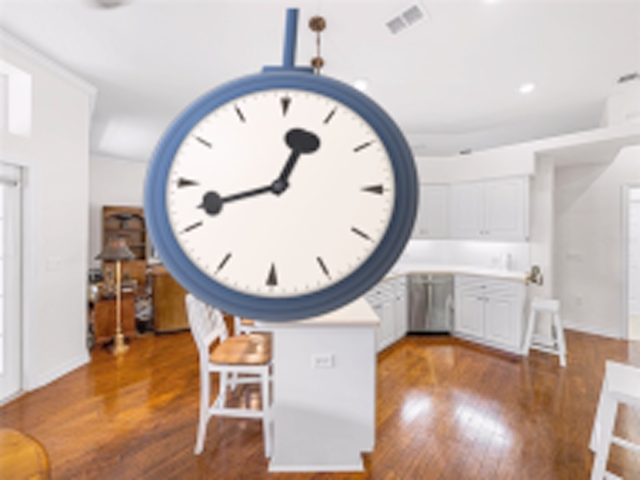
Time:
12h42
